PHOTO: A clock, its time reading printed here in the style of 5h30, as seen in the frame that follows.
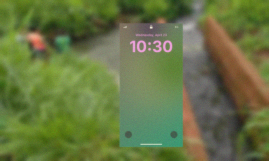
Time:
10h30
